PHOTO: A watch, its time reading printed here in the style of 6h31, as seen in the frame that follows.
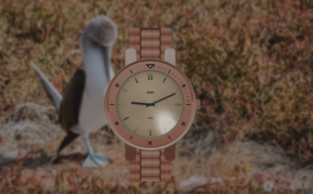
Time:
9h11
